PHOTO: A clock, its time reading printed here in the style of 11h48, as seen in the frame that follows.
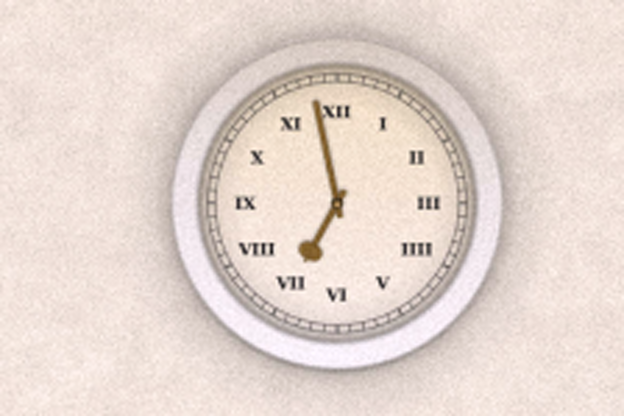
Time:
6h58
